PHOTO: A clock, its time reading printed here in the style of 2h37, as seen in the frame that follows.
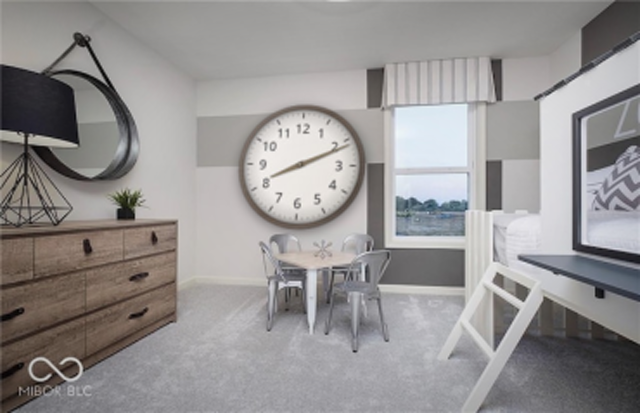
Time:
8h11
